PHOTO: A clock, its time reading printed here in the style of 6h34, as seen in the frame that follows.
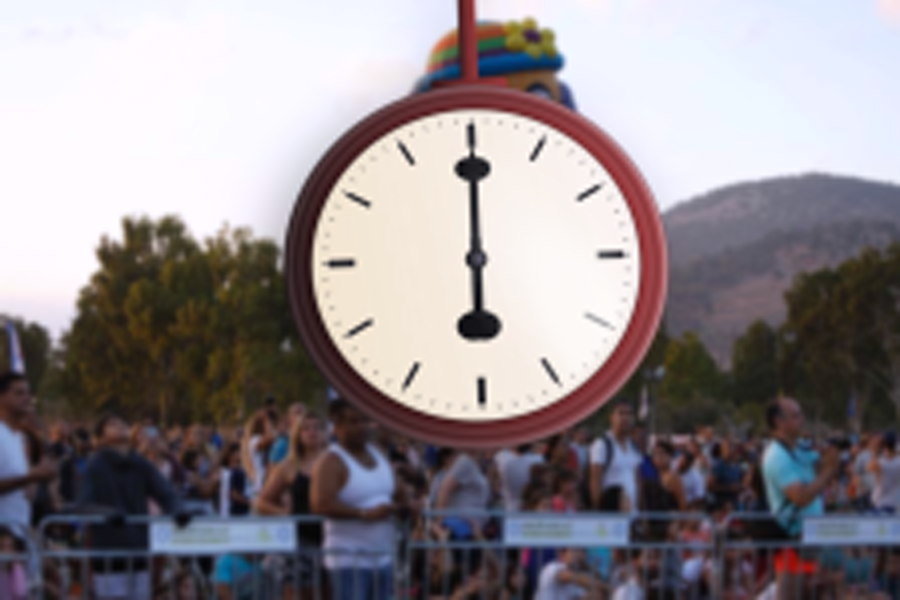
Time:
6h00
